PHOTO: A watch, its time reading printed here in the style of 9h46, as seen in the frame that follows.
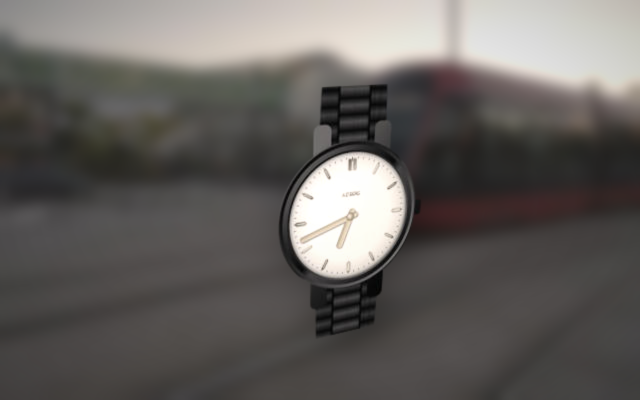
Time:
6h42
